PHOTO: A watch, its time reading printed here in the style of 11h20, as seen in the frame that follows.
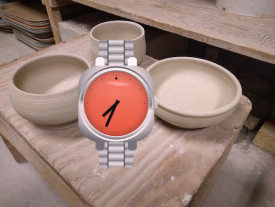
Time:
7h34
